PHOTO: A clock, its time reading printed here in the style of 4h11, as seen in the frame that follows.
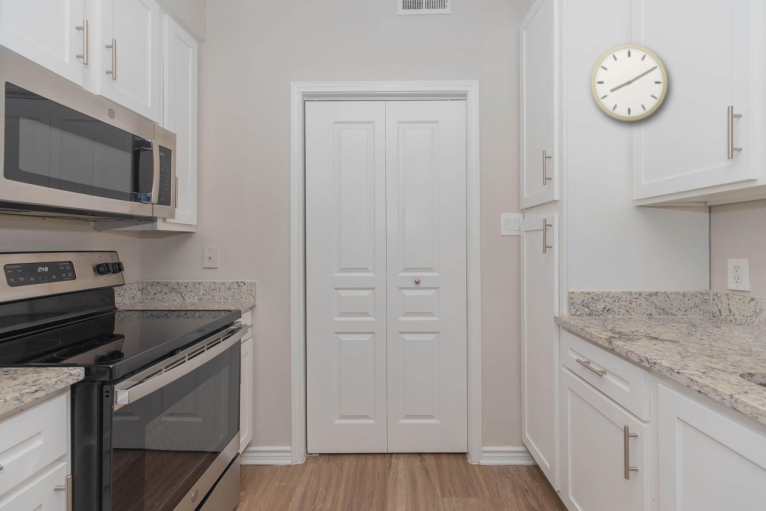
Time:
8h10
